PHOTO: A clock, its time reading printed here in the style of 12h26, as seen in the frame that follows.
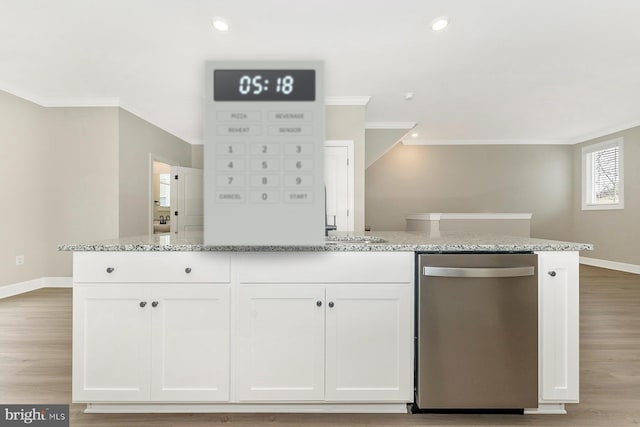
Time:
5h18
